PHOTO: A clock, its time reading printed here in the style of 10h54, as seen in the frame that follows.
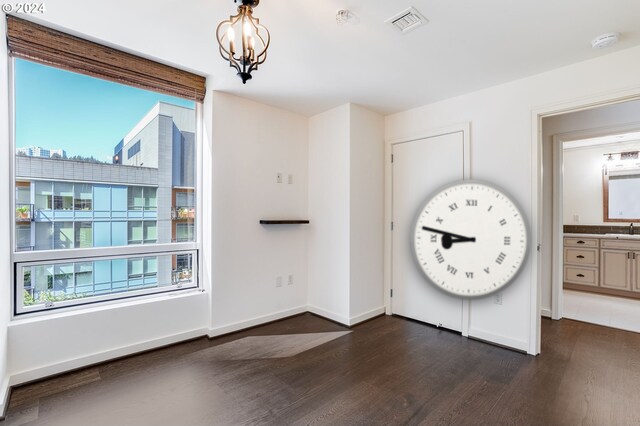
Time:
8h47
